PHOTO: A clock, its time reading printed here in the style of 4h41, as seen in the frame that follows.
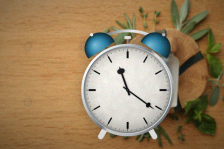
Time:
11h21
